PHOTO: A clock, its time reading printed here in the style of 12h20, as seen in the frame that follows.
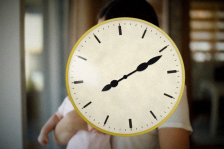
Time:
8h11
